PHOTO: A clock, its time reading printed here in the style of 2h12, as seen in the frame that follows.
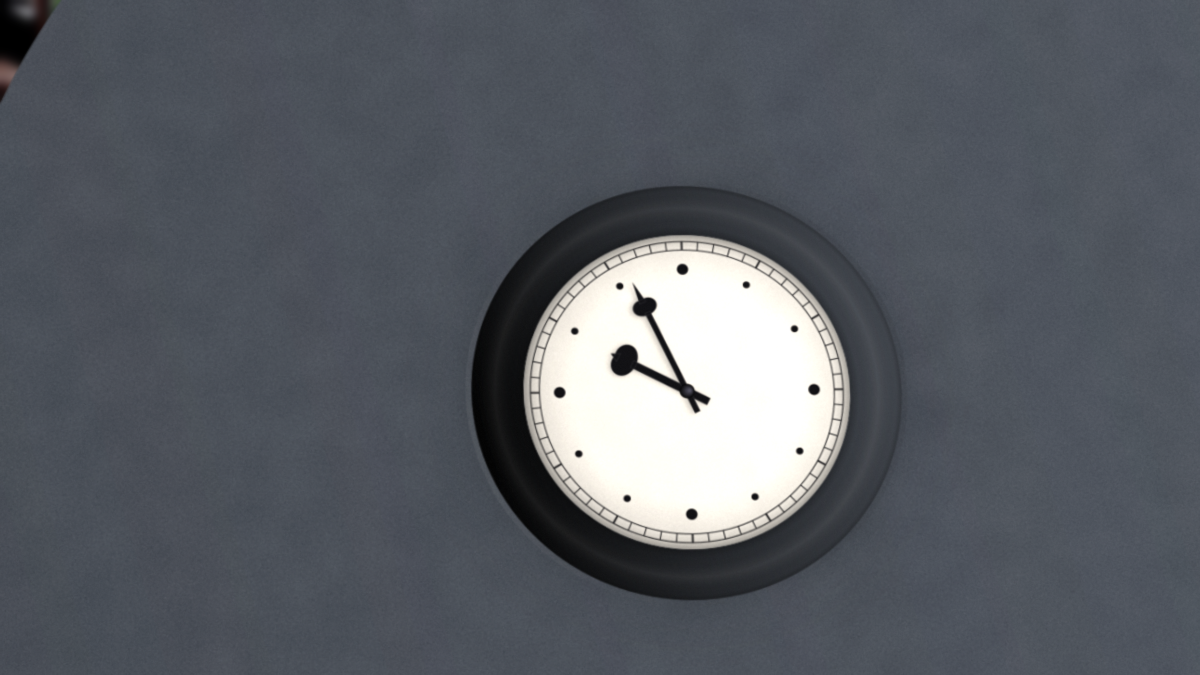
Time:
9h56
